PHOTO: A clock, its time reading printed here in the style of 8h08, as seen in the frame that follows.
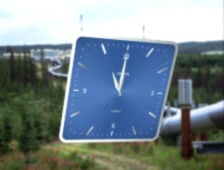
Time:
11h00
